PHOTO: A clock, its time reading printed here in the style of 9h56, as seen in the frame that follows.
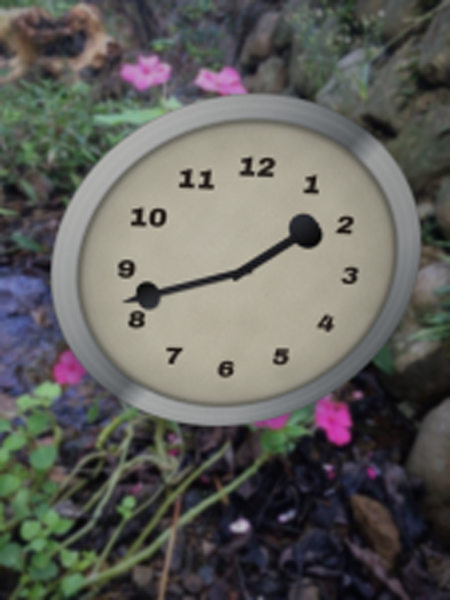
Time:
1h42
